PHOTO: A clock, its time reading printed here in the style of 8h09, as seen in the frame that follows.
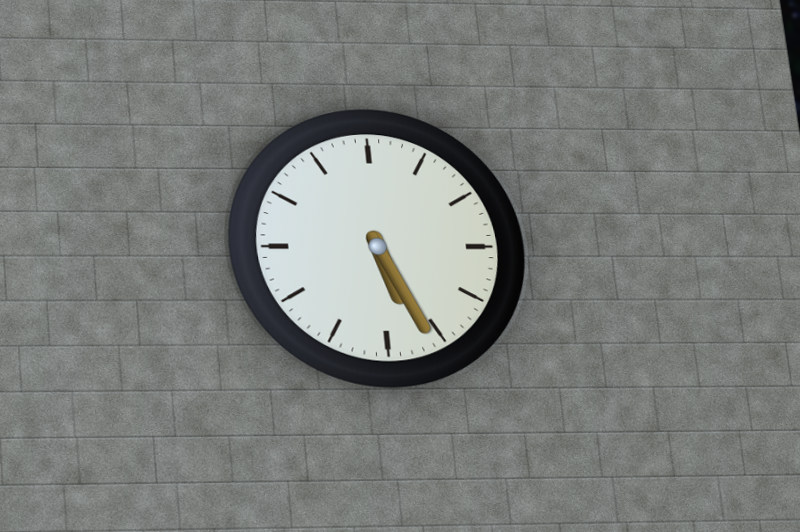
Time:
5h26
